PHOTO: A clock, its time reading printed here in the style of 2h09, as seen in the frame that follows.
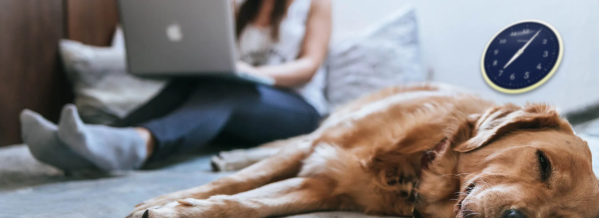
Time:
7h05
